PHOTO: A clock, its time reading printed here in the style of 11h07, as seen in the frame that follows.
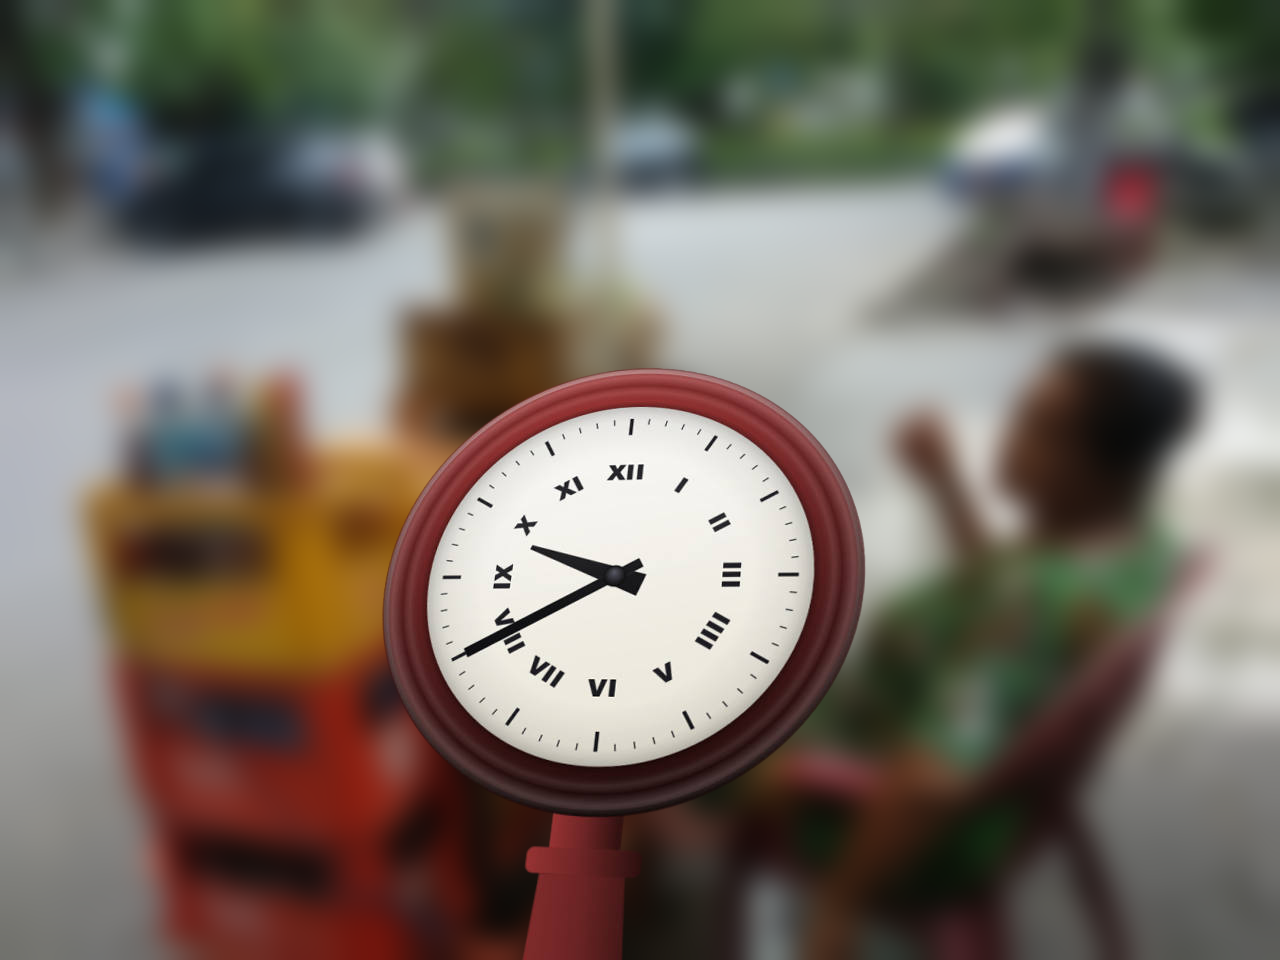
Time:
9h40
